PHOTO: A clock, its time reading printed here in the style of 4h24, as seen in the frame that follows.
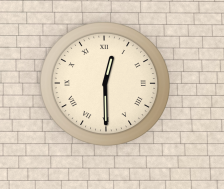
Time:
12h30
